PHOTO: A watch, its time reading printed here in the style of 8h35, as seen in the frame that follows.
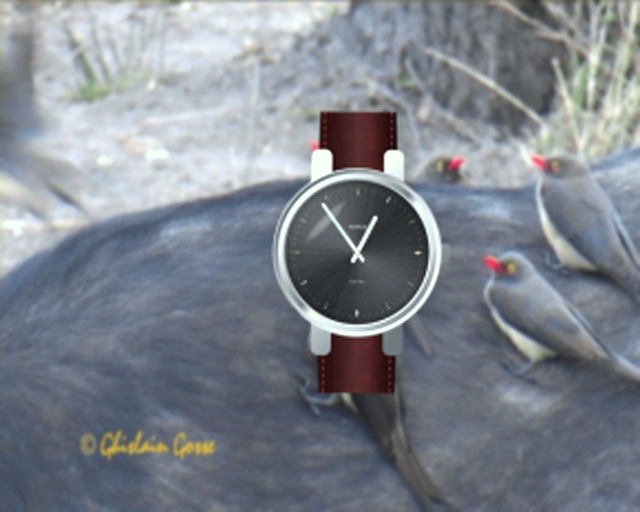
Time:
12h54
